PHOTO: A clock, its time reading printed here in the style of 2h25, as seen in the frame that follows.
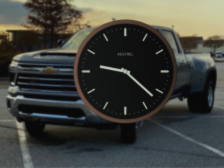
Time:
9h22
